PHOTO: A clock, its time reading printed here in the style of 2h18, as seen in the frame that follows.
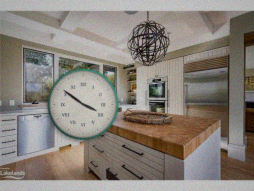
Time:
3h51
